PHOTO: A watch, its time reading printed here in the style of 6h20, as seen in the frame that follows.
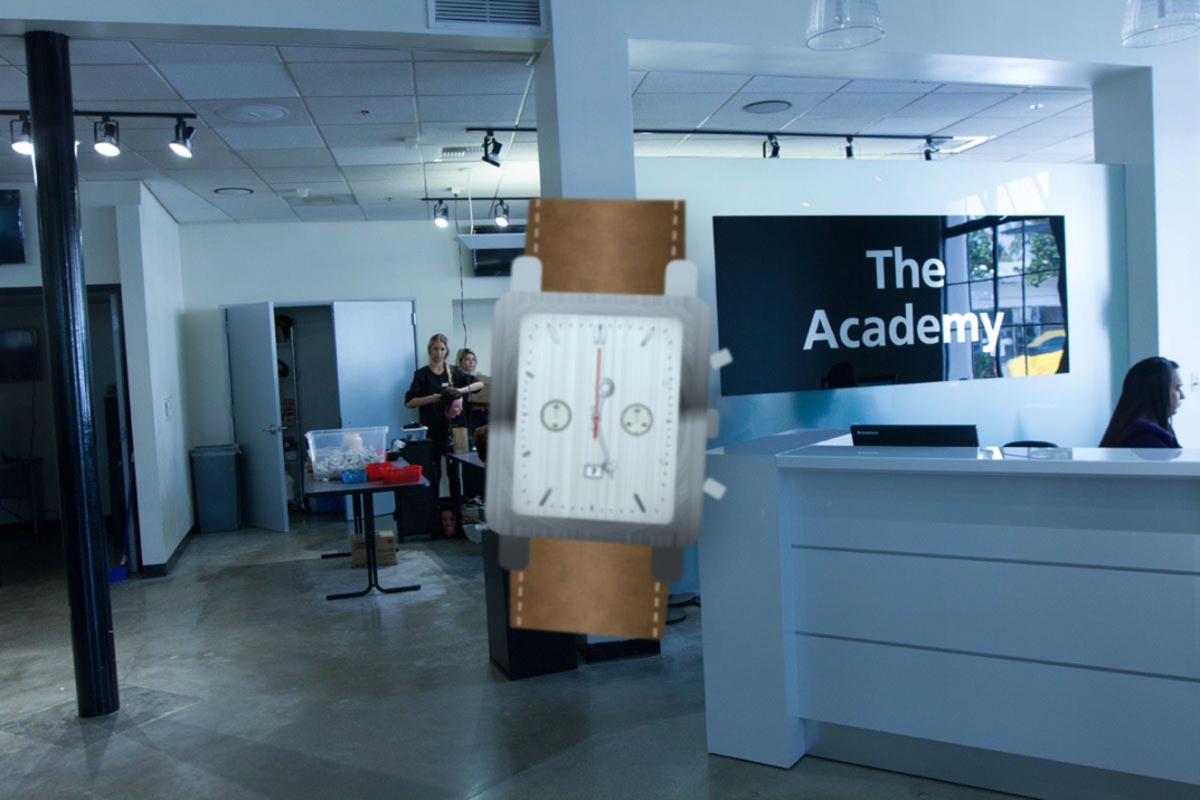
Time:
12h27
